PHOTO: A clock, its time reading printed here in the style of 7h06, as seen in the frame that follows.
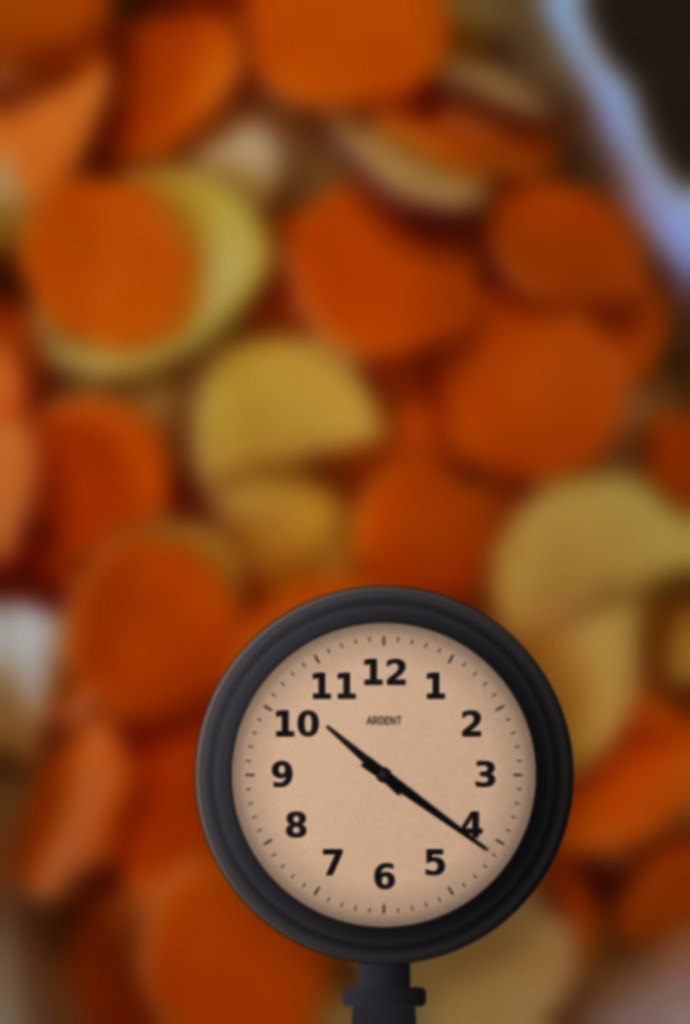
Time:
10h21
